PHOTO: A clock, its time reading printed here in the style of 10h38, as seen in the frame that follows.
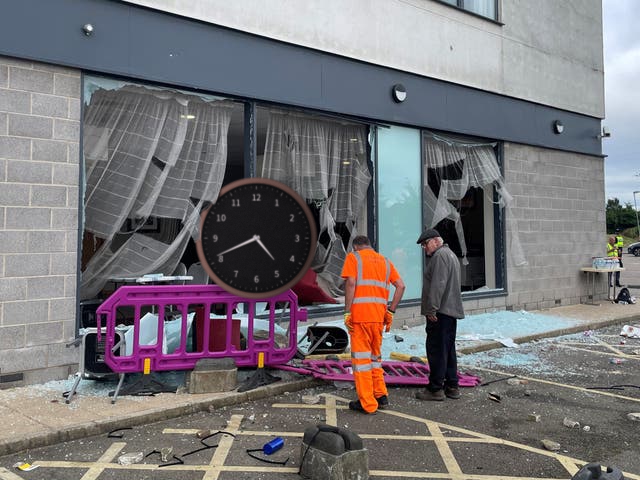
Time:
4h41
